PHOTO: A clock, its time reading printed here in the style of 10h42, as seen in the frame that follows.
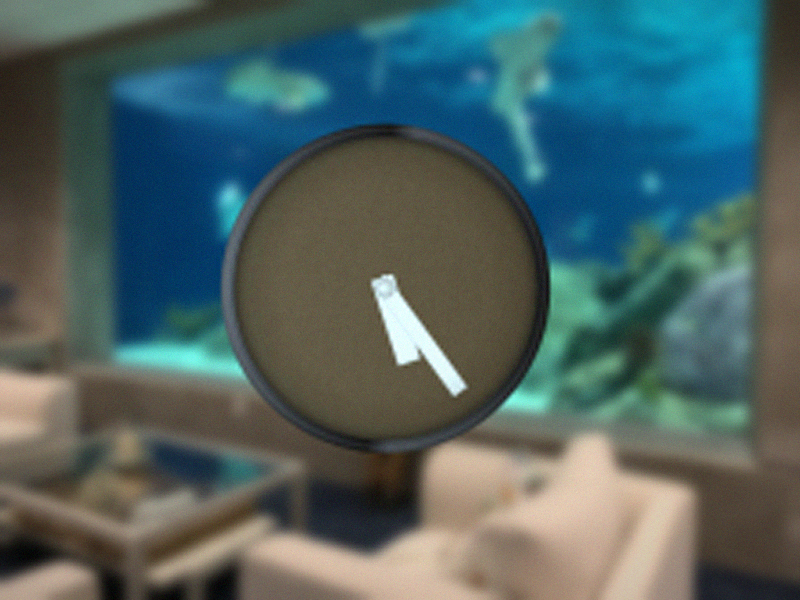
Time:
5h24
